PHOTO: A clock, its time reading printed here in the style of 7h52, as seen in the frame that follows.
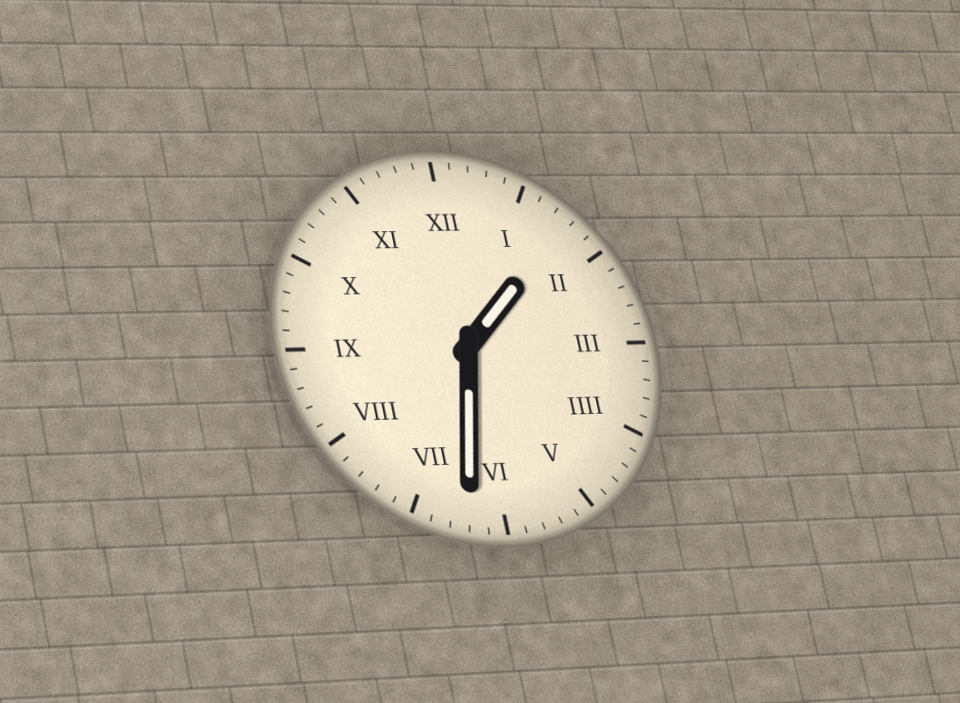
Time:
1h32
